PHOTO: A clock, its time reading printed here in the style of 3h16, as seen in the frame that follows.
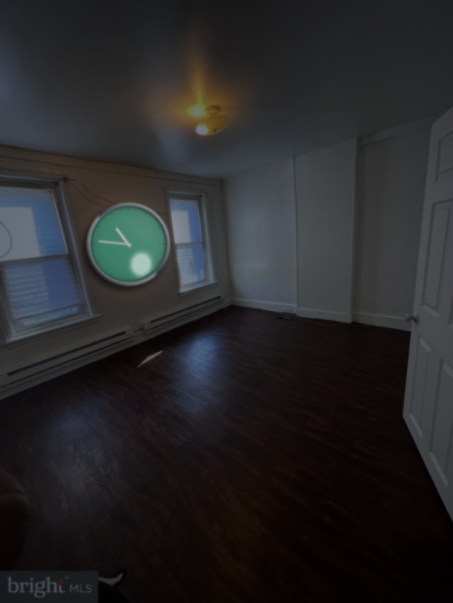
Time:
10h46
